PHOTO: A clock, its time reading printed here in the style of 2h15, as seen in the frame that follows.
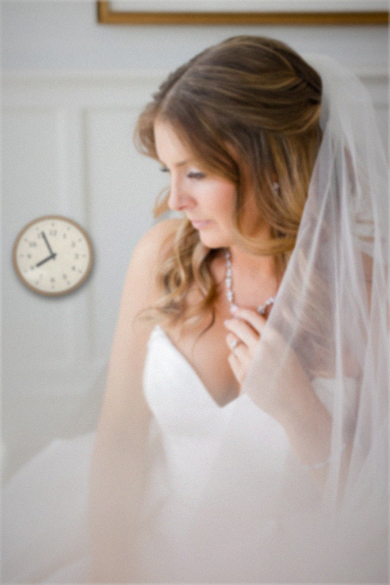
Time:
7h56
